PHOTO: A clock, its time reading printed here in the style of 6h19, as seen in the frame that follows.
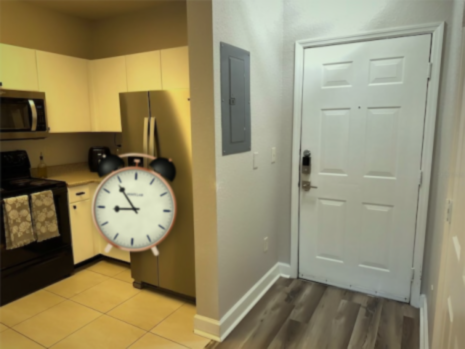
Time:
8h54
